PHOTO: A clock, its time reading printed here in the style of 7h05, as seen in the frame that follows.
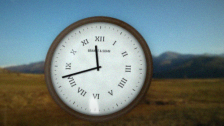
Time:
11h42
